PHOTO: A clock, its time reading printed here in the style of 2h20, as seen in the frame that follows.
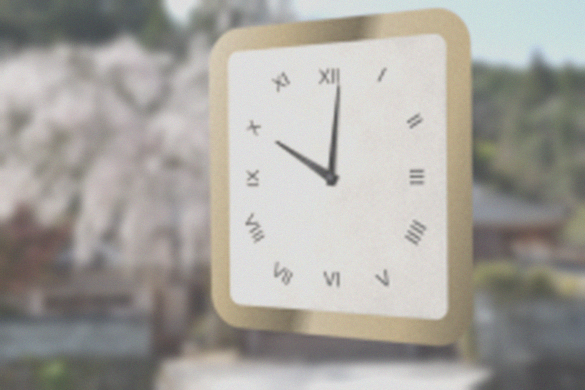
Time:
10h01
